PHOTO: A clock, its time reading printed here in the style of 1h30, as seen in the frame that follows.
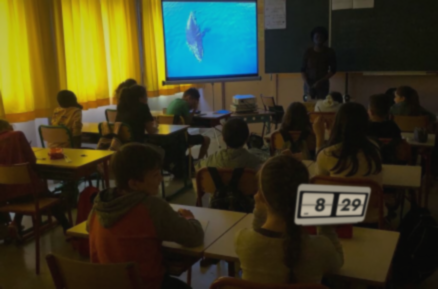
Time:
8h29
